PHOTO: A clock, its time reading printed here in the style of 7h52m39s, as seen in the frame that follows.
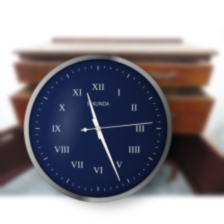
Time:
11h26m14s
